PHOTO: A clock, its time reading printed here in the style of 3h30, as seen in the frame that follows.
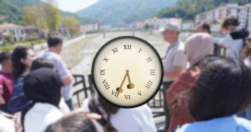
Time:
5h34
